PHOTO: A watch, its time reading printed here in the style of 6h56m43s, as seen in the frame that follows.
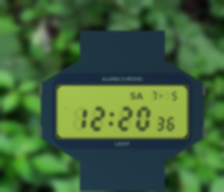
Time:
12h20m36s
